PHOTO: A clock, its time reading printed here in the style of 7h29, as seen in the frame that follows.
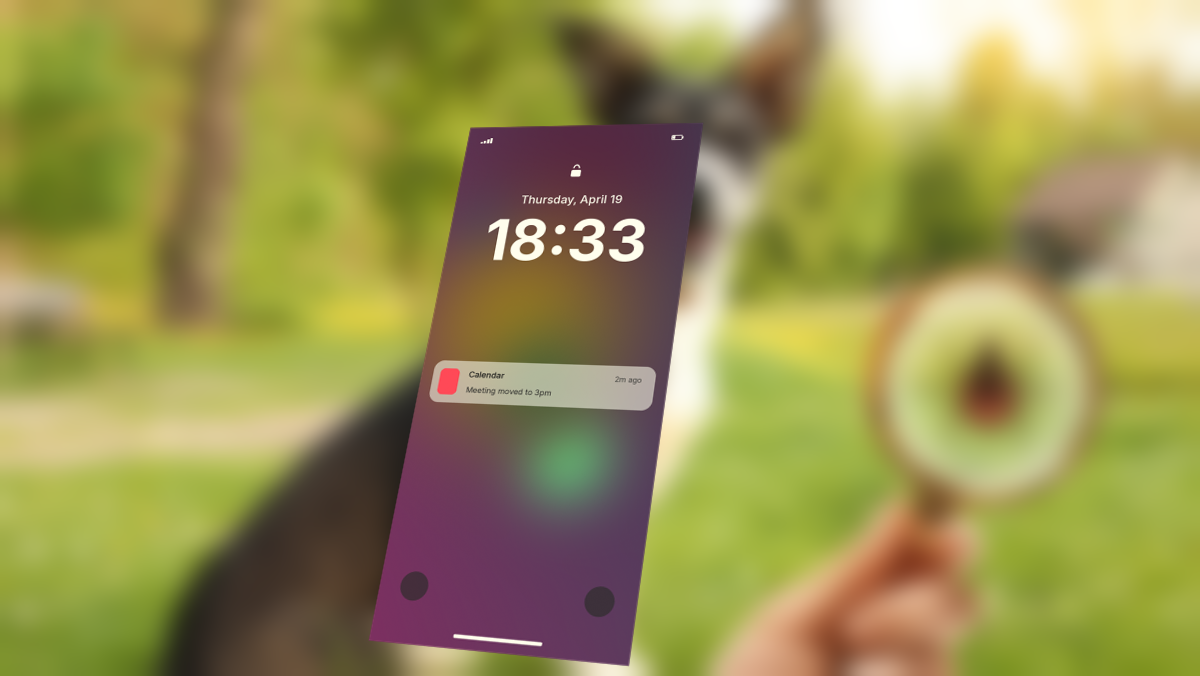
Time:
18h33
